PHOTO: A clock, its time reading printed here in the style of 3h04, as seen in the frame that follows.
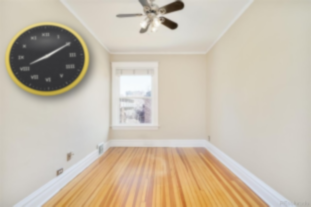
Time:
8h10
